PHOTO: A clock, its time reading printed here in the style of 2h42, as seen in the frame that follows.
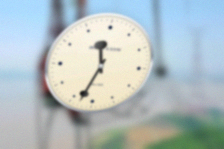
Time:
11h33
